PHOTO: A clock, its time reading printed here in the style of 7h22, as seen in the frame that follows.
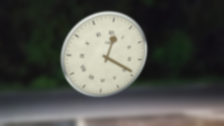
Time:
12h19
